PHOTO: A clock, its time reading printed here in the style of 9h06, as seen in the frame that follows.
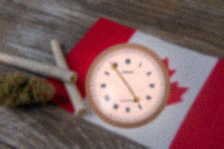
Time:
4h54
